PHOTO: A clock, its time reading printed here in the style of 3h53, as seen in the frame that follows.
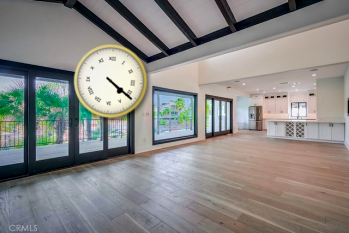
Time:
4h21
